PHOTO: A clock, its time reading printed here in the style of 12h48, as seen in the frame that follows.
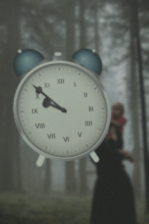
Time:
9h52
